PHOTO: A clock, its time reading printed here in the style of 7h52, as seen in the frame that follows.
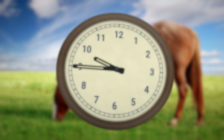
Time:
9h45
